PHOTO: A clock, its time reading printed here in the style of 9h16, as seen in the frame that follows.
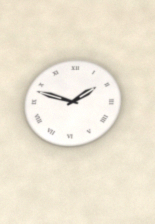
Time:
1h48
